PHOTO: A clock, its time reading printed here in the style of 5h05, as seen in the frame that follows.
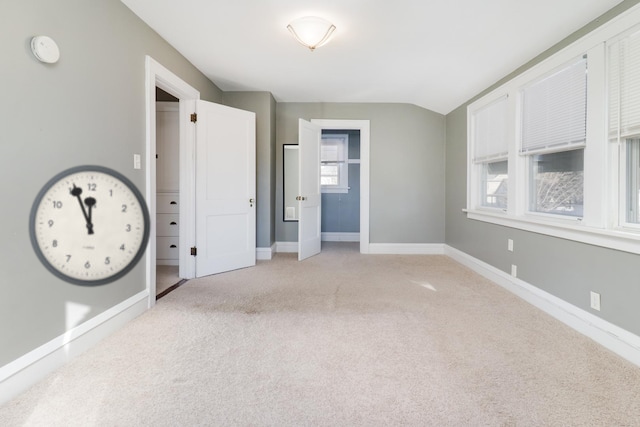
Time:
11h56
